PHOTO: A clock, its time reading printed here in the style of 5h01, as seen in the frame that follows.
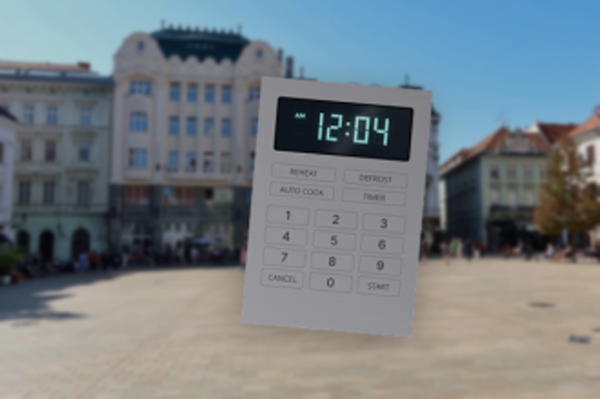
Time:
12h04
